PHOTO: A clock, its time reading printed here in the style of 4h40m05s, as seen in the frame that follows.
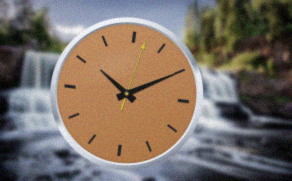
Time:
10h10m02s
